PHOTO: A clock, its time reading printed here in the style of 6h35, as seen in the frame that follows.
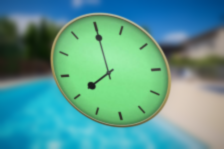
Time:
8h00
